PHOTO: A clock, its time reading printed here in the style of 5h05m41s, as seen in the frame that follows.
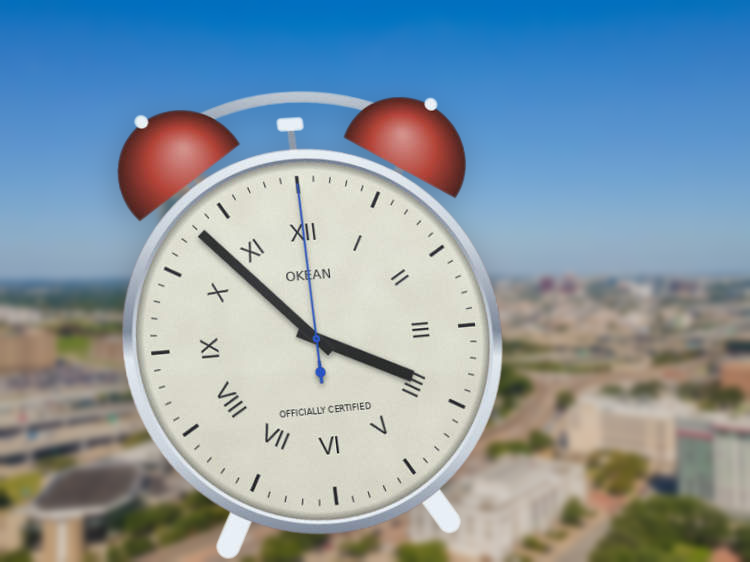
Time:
3h53m00s
